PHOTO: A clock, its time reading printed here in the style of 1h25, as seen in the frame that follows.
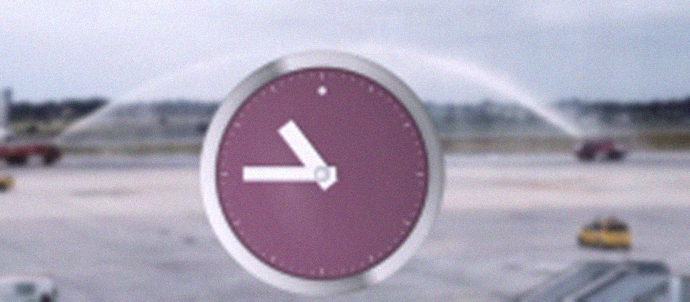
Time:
10h45
